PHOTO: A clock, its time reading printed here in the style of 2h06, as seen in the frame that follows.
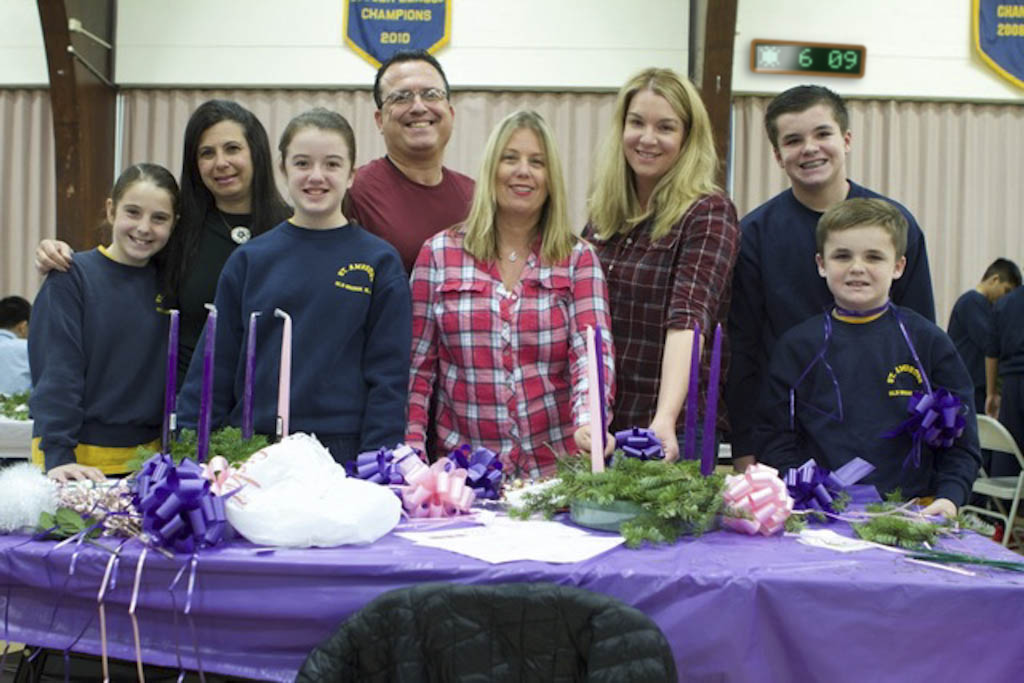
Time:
6h09
